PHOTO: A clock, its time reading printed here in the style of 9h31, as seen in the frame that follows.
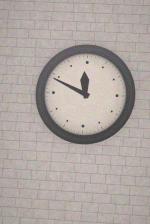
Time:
11h49
